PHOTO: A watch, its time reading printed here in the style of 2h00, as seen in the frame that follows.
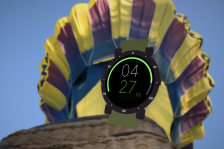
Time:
4h27
